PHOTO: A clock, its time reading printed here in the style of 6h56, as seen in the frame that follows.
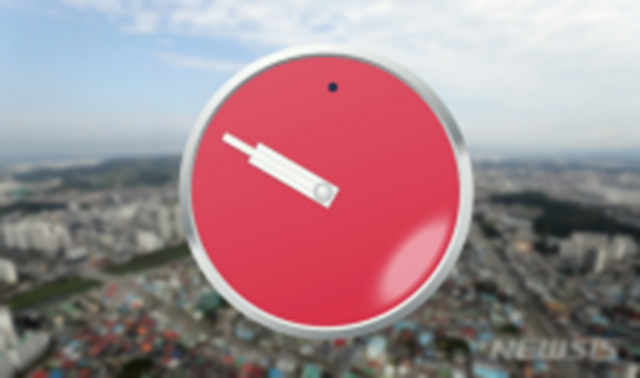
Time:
9h49
